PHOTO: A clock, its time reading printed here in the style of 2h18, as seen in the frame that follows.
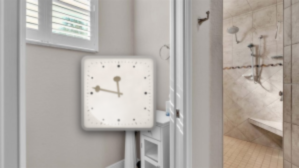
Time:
11h47
